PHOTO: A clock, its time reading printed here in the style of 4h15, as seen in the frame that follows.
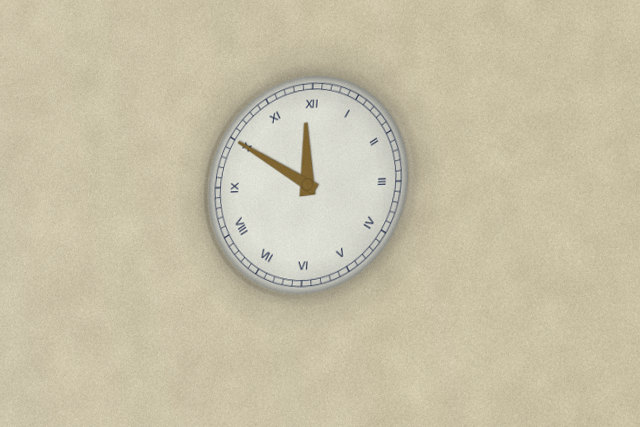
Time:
11h50
